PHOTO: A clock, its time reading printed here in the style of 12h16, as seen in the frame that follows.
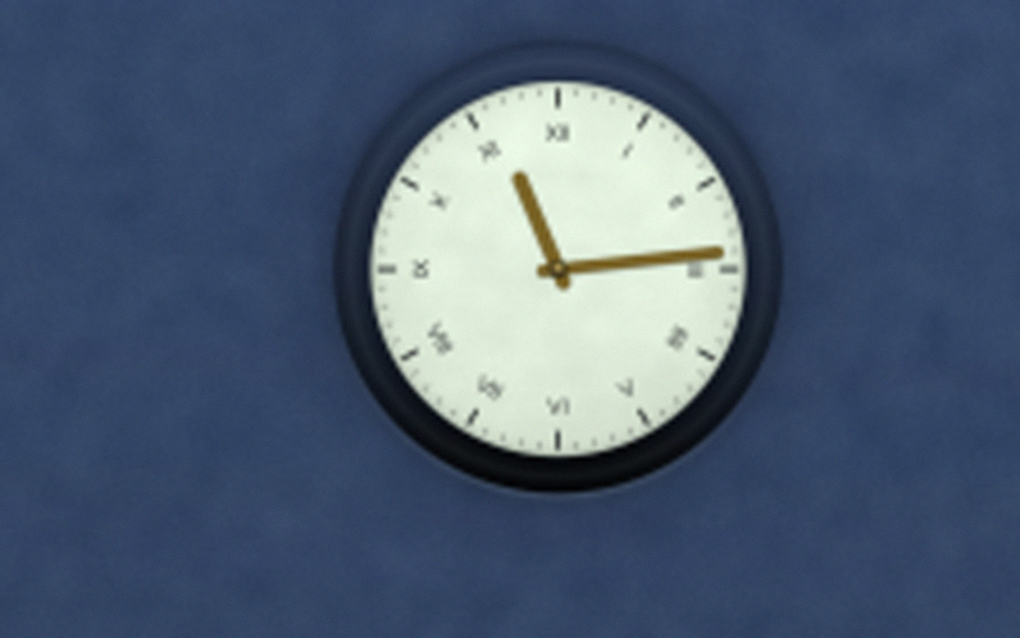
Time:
11h14
